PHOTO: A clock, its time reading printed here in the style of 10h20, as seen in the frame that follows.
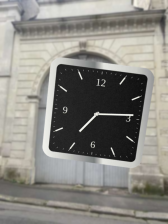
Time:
7h14
